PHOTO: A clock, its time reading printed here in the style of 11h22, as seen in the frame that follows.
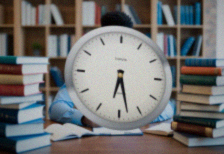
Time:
6h28
